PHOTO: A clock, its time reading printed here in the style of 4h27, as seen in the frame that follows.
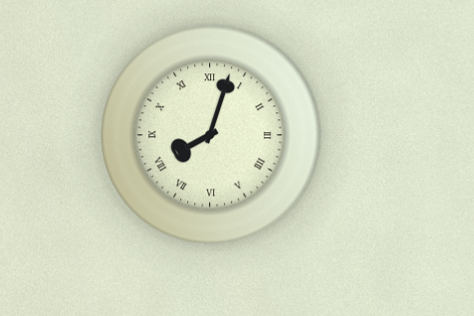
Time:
8h03
